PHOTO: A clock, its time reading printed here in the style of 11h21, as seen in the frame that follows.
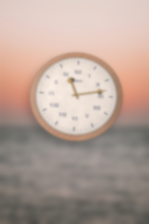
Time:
11h13
